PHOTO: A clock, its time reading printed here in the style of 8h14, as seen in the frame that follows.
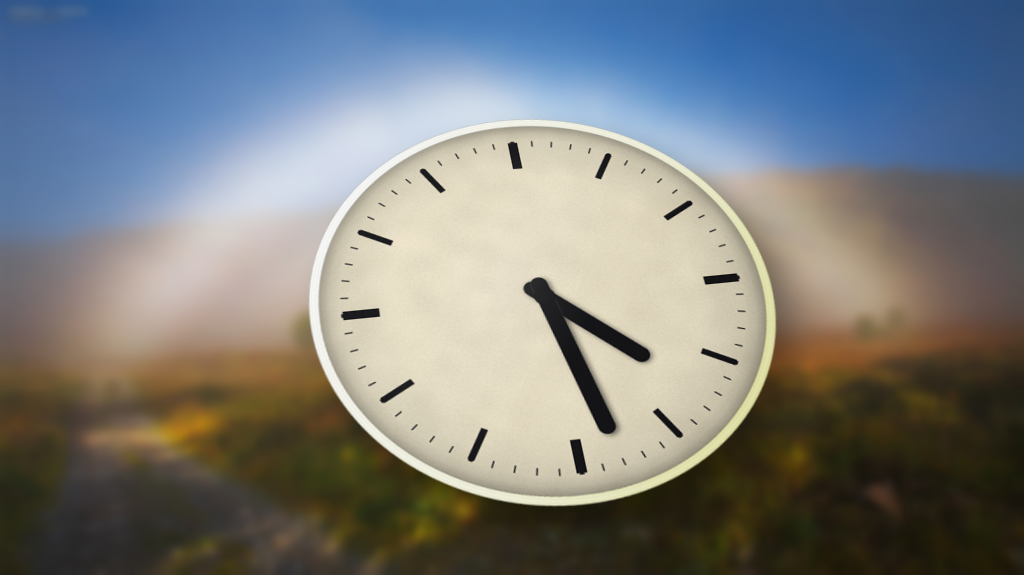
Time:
4h28
